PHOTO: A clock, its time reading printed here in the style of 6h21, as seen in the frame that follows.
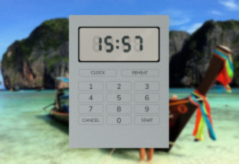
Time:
15h57
